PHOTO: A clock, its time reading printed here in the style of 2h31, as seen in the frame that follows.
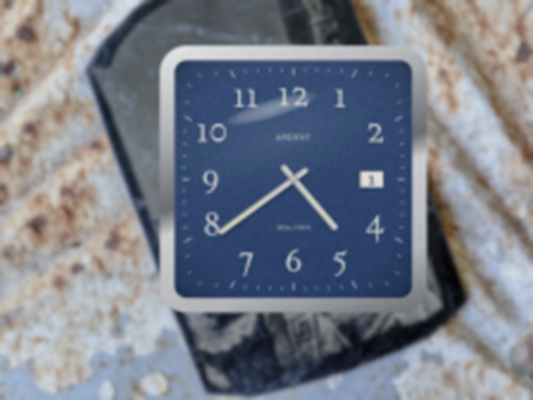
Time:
4h39
